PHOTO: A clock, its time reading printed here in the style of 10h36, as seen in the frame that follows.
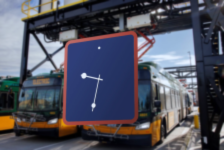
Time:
9h32
